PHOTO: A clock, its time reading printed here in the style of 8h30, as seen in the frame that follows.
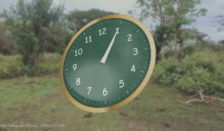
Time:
1h05
